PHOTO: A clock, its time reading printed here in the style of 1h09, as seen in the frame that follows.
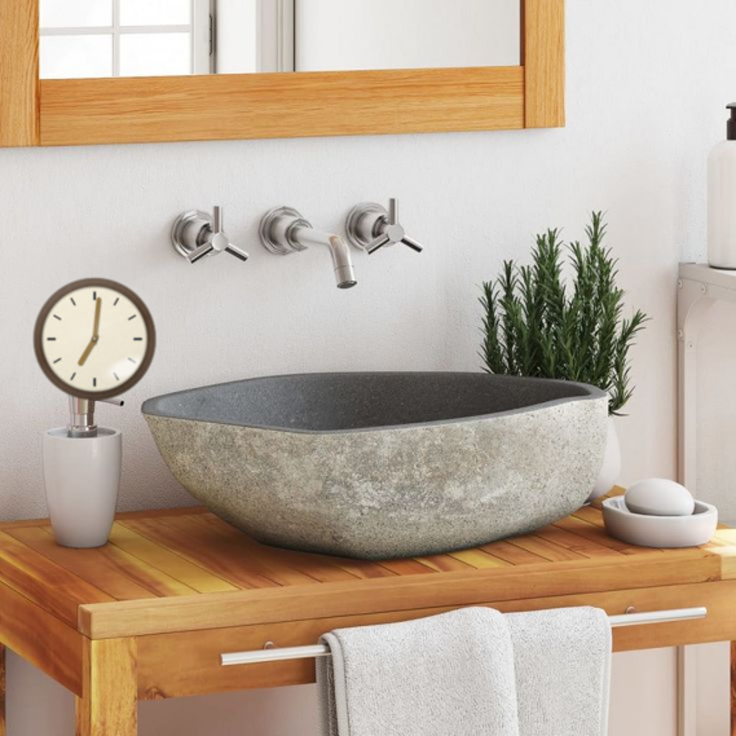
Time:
7h01
